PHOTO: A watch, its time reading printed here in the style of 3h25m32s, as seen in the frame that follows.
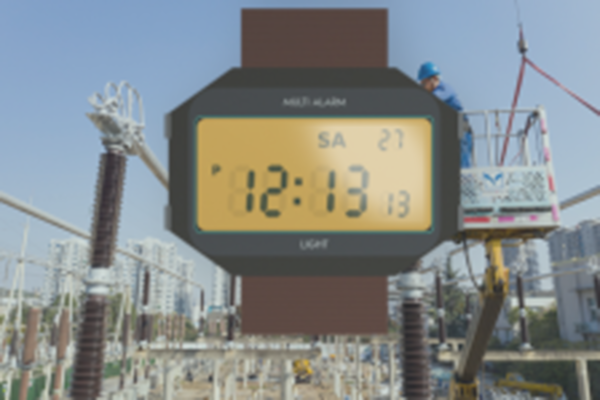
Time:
12h13m13s
